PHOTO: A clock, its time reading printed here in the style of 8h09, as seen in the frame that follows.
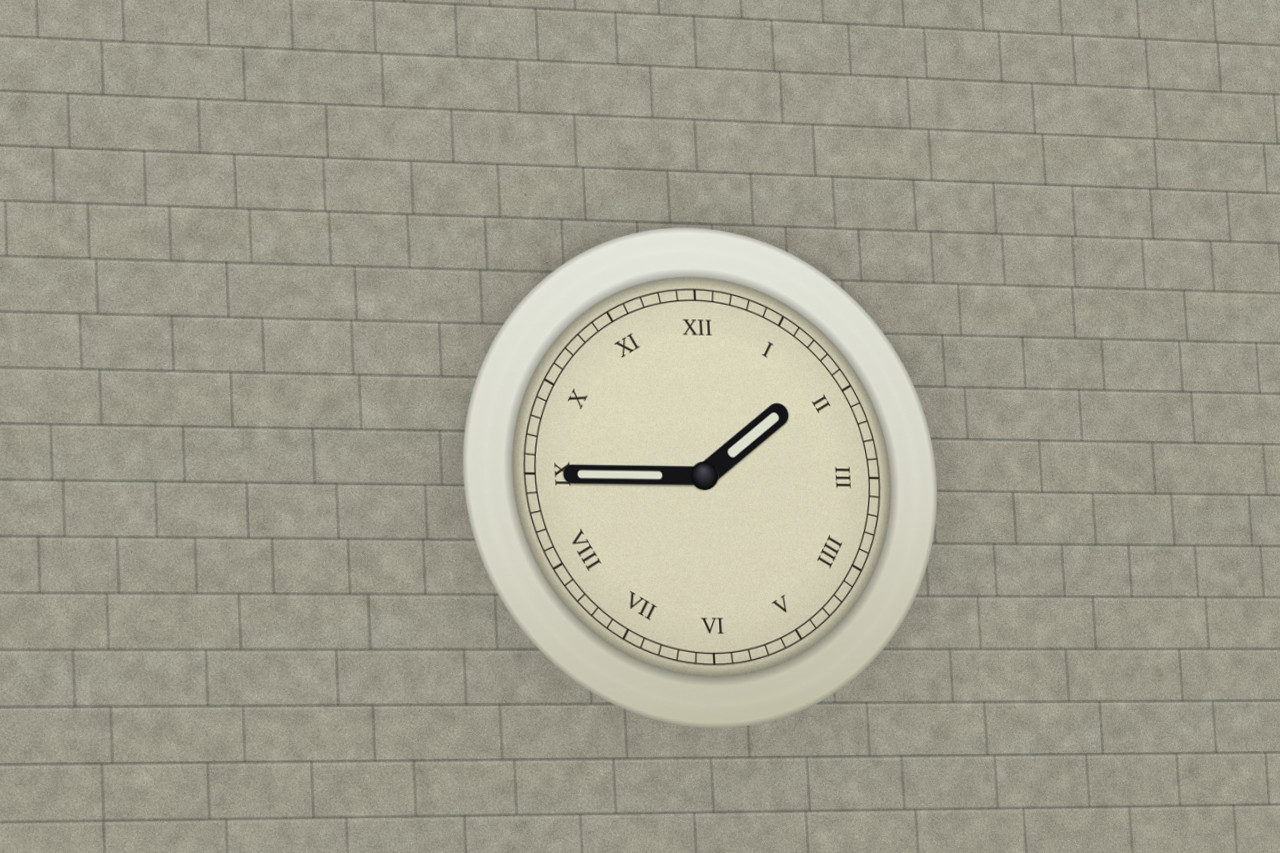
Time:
1h45
